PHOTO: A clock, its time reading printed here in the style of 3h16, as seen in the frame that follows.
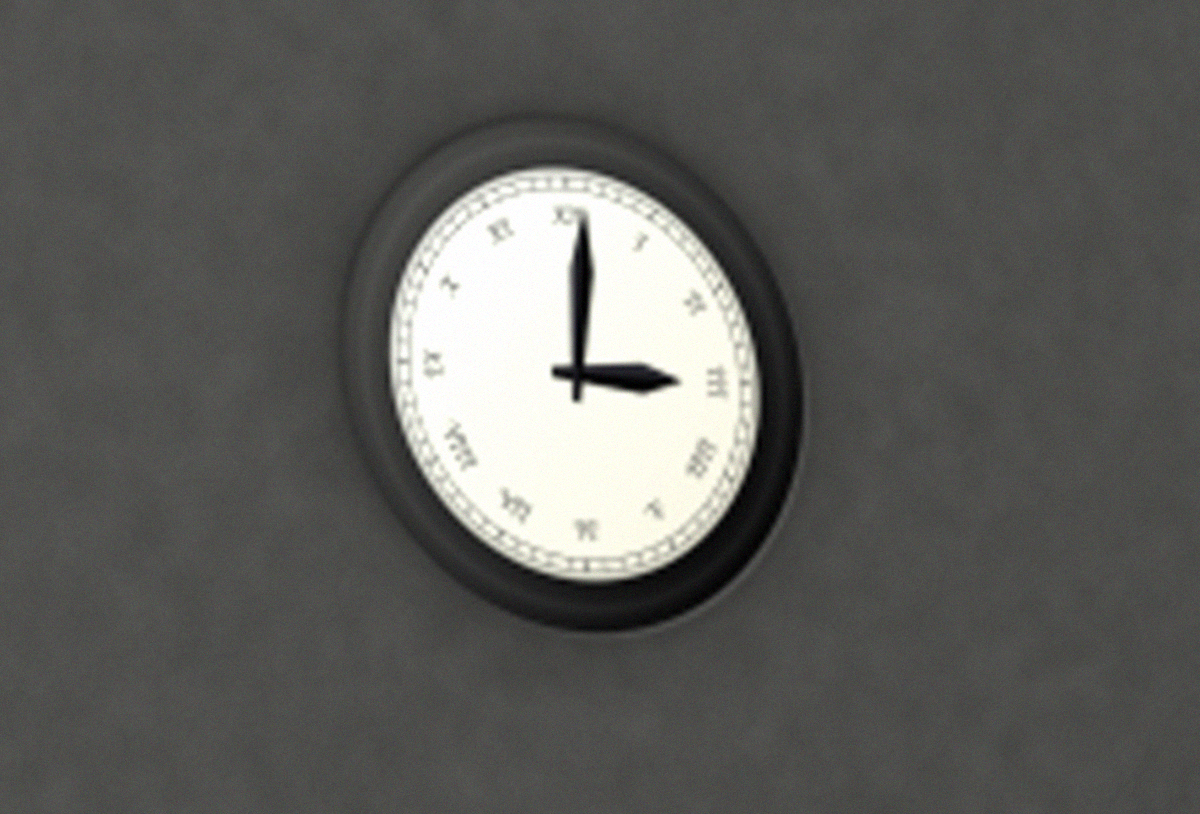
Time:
3h01
